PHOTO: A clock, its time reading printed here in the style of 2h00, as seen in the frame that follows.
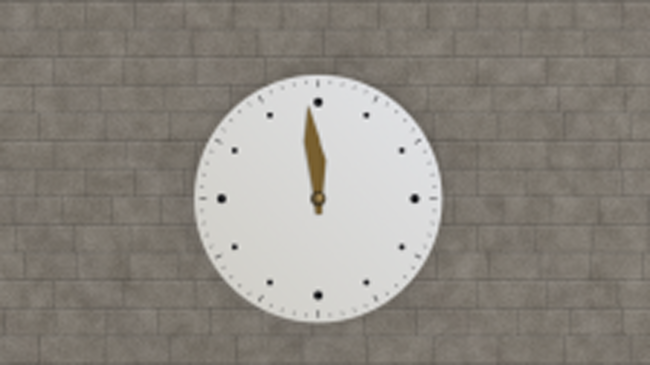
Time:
11h59
